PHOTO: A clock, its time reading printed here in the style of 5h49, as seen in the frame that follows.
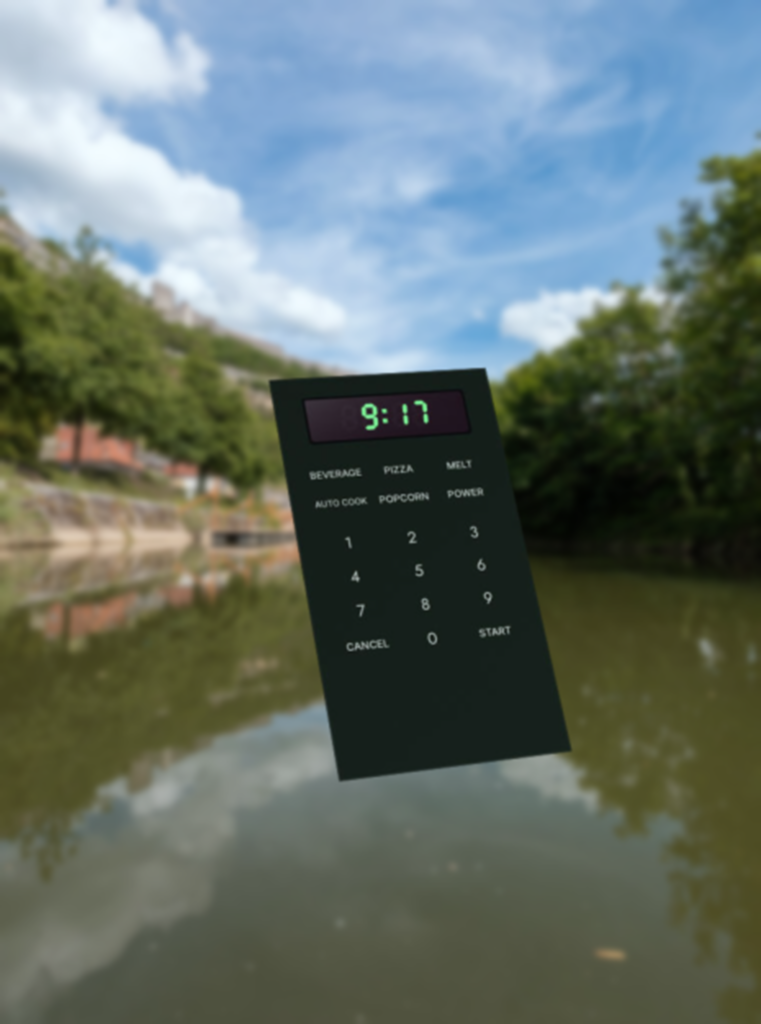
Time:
9h17
